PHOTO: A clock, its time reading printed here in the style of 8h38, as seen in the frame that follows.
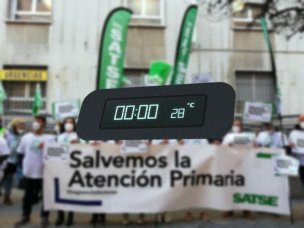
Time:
0h00
